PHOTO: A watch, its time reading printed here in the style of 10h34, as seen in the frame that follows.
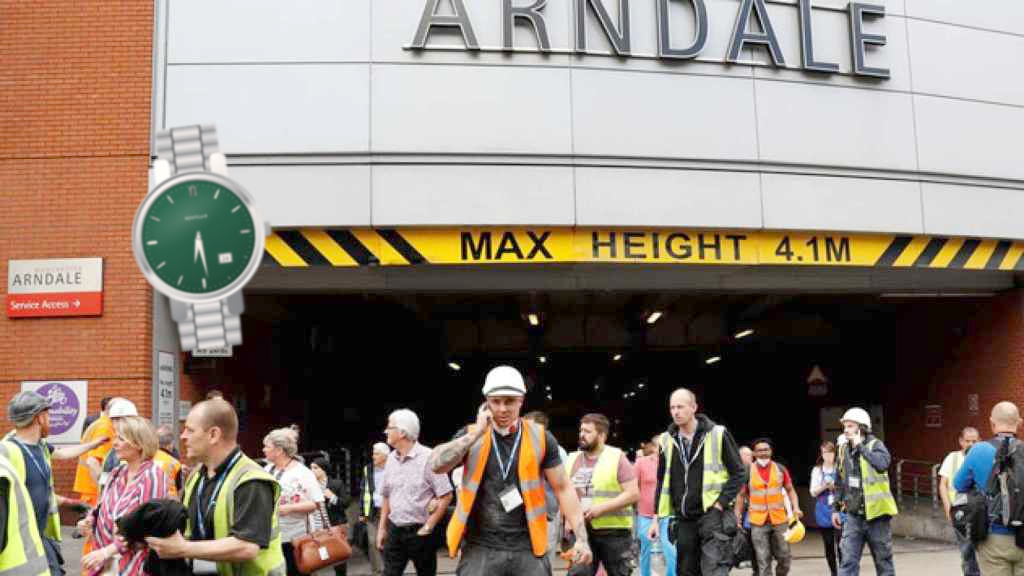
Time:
6h29
